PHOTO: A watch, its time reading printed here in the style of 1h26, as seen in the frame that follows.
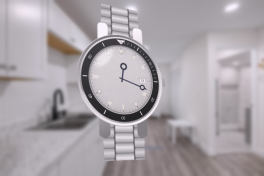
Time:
12h18
